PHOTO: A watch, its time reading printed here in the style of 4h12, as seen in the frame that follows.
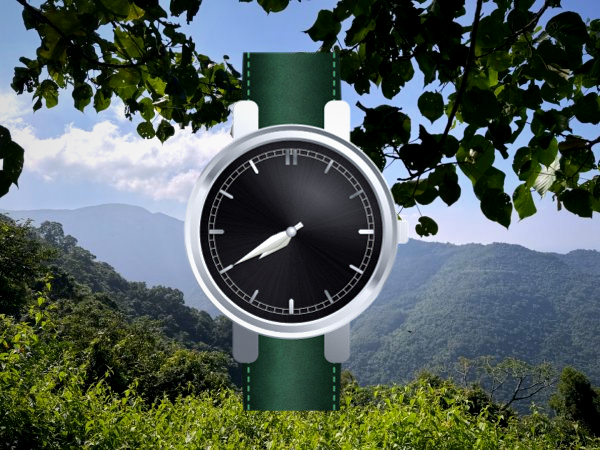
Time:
7h40
